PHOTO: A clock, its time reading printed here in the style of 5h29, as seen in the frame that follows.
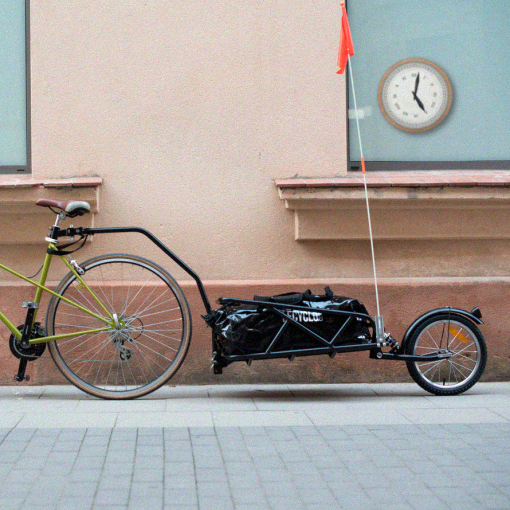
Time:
5h02
